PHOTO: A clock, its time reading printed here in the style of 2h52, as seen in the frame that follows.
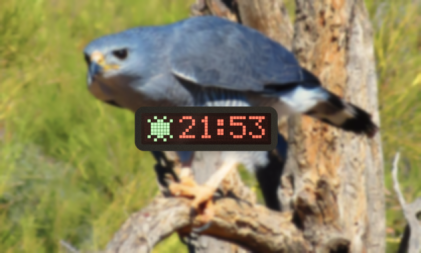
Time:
21h53
